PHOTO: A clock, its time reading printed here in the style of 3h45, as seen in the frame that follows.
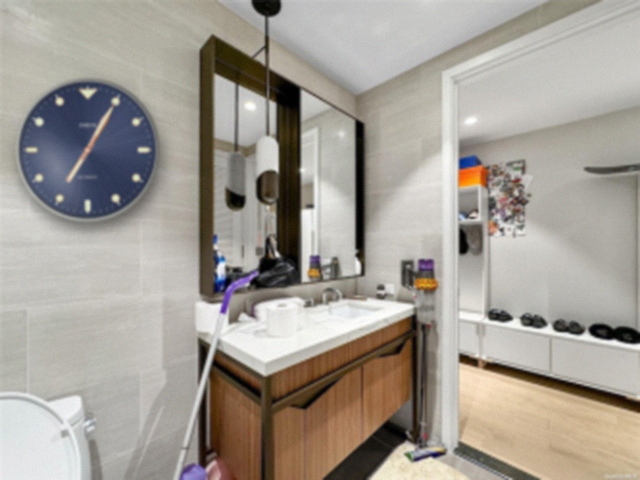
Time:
7h05
